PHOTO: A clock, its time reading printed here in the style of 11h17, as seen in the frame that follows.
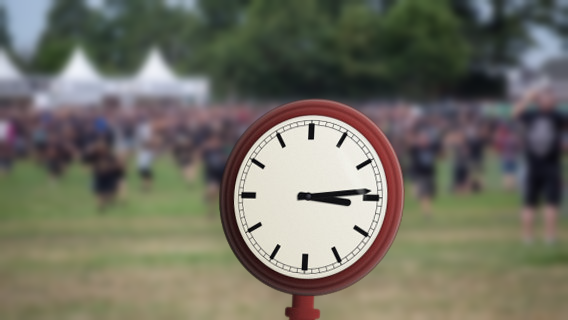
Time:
3h14
